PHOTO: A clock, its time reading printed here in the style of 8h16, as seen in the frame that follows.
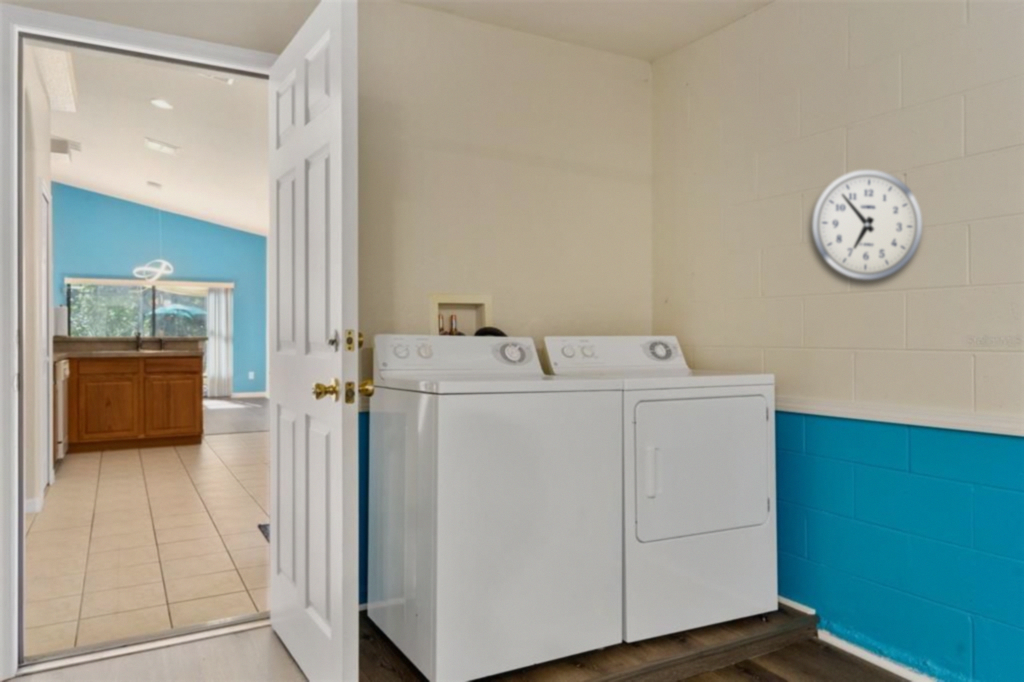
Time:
6h53
